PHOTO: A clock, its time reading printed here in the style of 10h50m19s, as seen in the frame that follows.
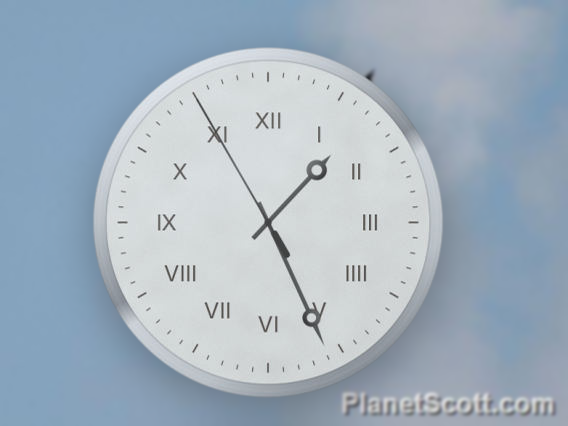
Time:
1h25m55s
